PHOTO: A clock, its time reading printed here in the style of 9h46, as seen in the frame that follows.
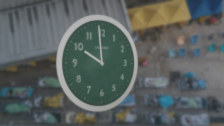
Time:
9h59
